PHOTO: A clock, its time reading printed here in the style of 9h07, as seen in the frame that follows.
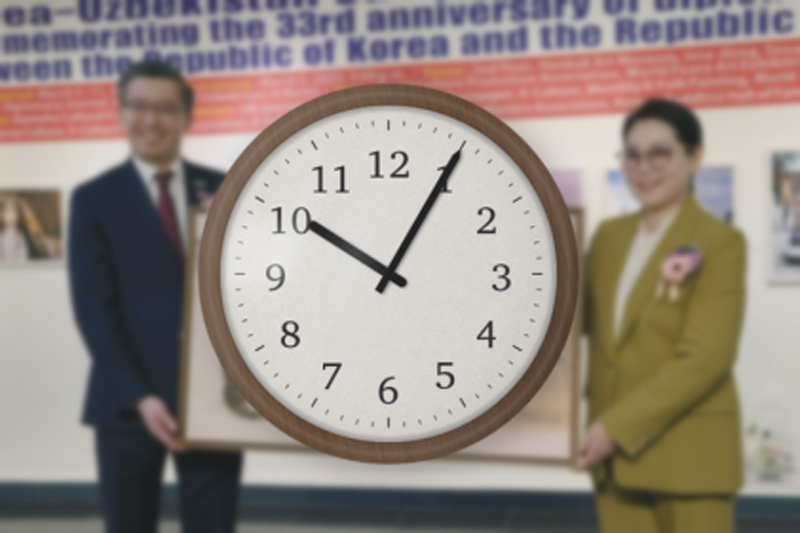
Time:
10h05
